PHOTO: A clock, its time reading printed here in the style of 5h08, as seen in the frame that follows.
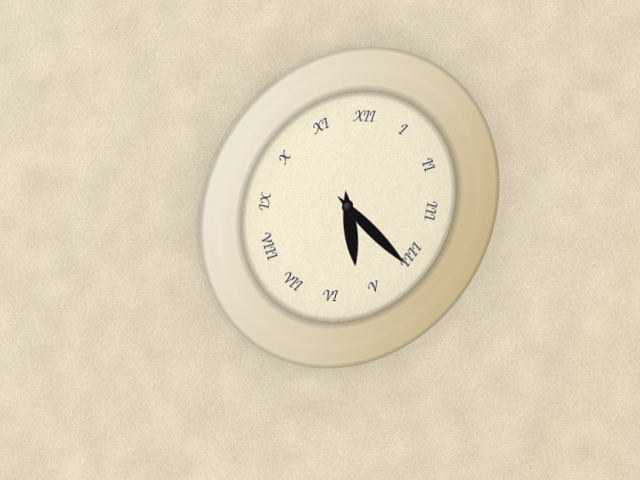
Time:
5h21
